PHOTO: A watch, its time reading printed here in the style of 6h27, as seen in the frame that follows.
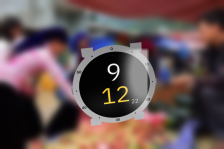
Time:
9h12
